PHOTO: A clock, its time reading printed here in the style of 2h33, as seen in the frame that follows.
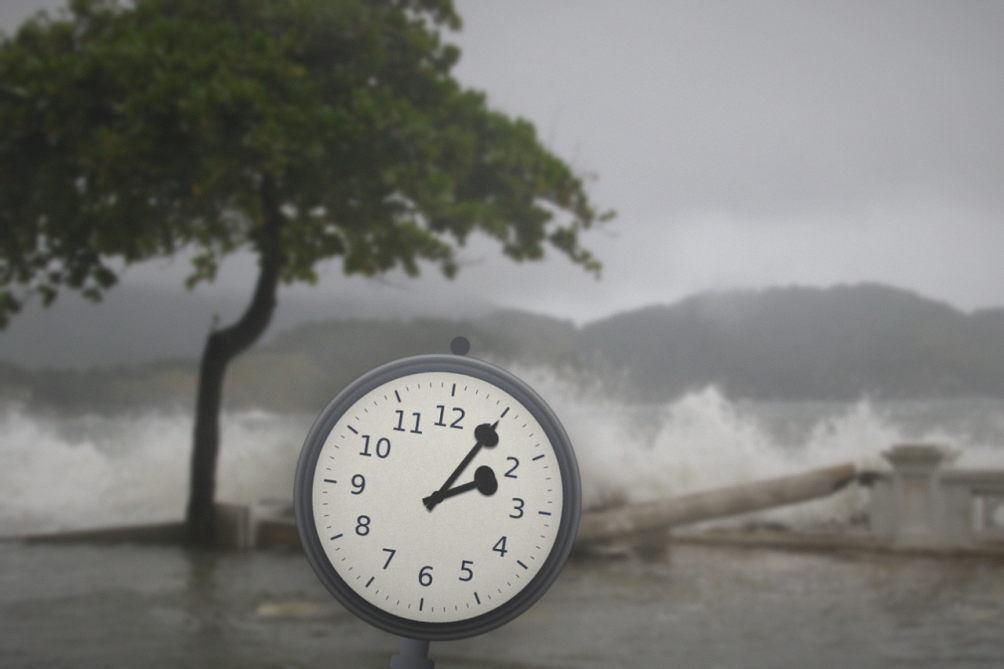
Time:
2h05
